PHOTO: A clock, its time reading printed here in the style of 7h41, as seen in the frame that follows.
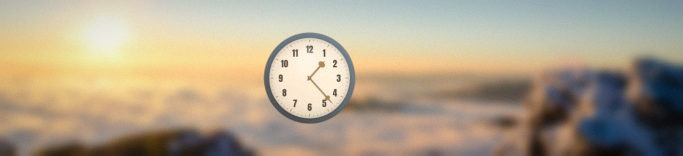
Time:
1h23
